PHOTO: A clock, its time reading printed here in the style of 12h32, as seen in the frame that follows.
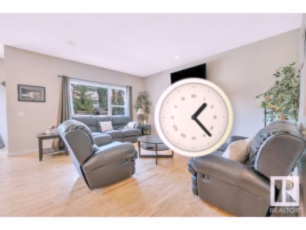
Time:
1h23
